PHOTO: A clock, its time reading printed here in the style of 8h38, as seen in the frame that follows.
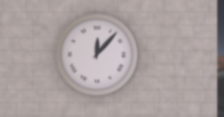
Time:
12h07
